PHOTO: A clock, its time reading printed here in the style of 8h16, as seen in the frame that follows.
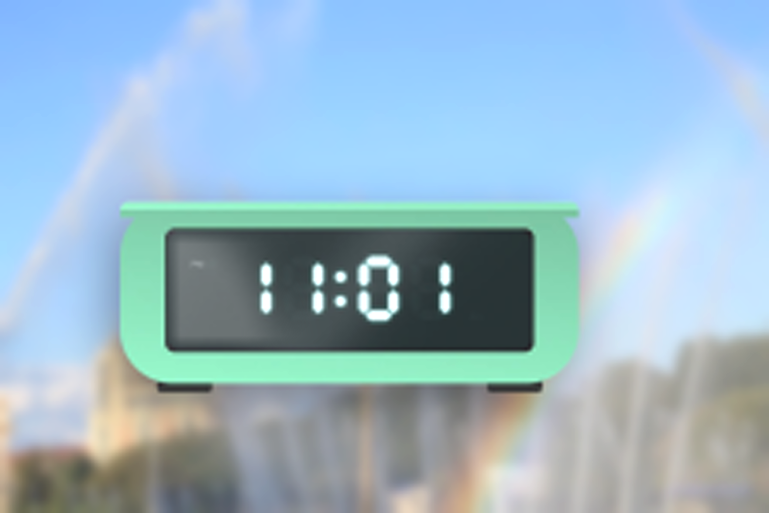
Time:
11h01
